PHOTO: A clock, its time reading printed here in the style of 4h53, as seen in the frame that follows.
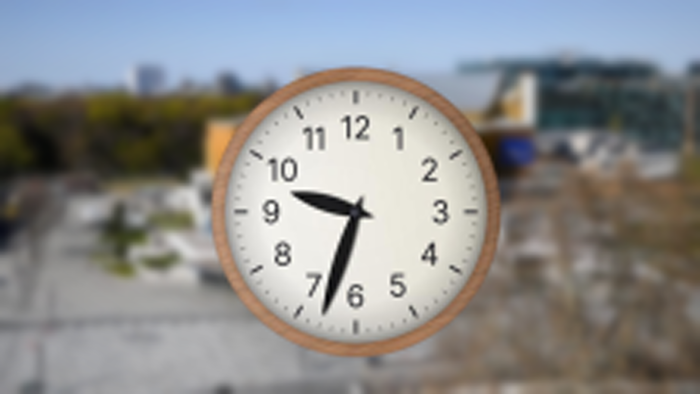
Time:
9h33
